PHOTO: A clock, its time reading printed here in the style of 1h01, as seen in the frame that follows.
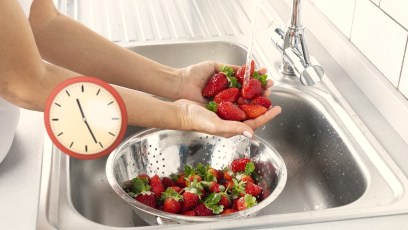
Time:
11h26
